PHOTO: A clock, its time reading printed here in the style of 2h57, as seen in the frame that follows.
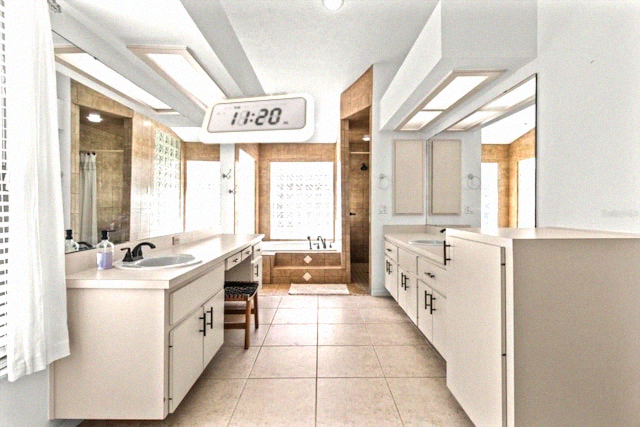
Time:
11h20
